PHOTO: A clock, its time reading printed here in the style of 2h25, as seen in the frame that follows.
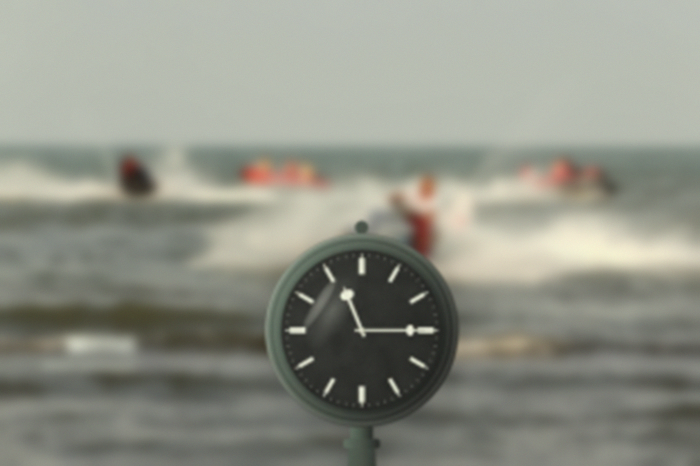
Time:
11h15
